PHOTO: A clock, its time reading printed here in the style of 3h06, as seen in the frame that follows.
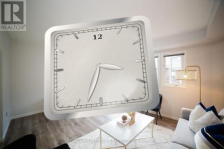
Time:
3h33
